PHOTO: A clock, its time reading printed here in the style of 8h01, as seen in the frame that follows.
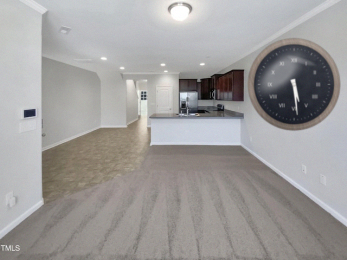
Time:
5h29
